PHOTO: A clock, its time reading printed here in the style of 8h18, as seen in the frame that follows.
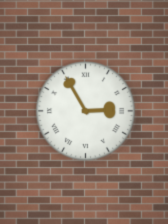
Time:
2h55
